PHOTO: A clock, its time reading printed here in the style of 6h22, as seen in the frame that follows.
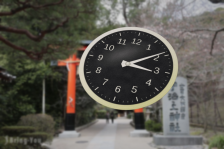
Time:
3h09
